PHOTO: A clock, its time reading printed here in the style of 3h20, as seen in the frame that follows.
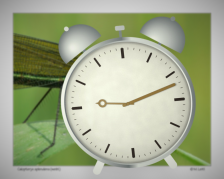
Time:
9h12
